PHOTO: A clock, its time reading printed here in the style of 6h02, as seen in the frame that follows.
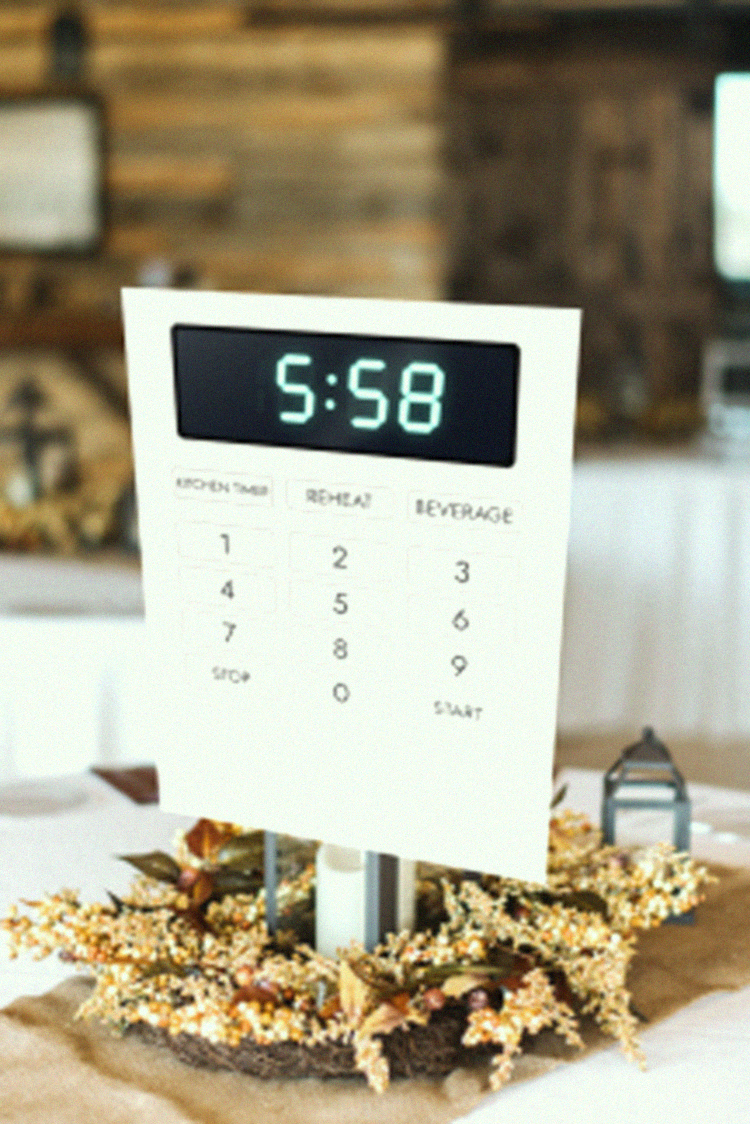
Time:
5h58
